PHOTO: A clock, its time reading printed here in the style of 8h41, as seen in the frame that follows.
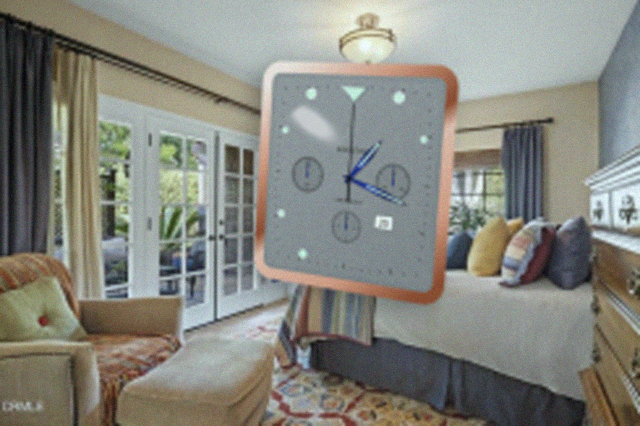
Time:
1h18
